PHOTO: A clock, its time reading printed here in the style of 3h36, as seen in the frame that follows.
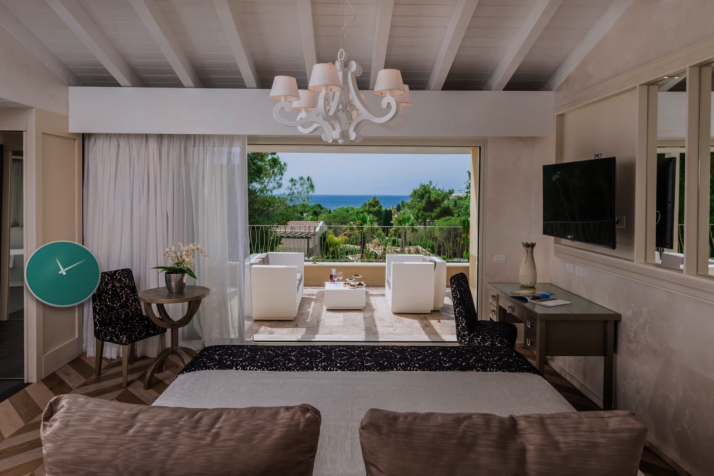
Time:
11h10
